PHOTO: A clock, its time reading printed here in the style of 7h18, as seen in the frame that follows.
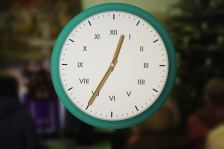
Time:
12h35
